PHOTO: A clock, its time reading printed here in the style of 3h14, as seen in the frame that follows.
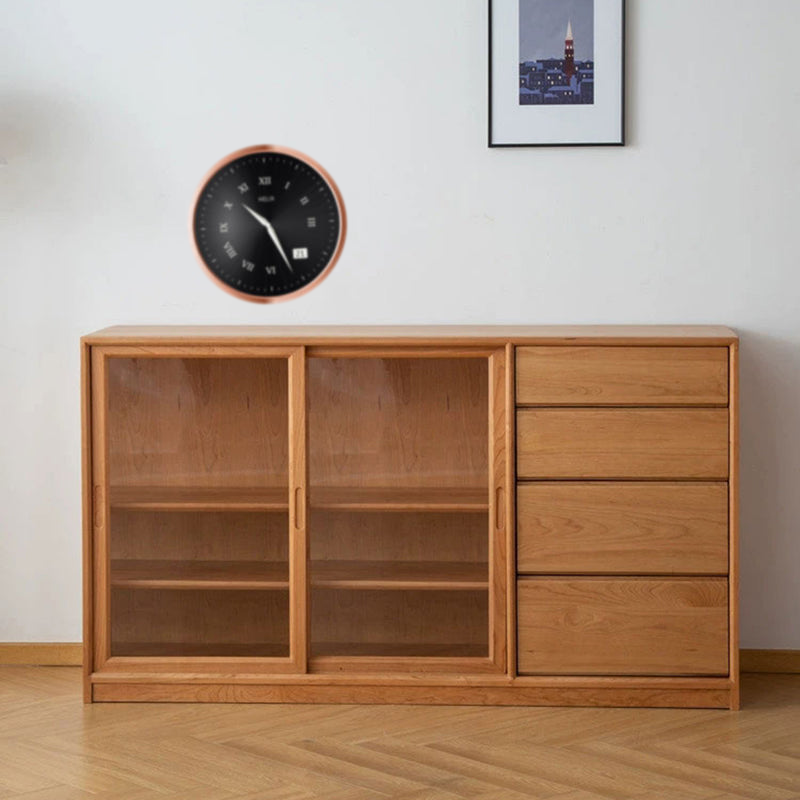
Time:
10h26
